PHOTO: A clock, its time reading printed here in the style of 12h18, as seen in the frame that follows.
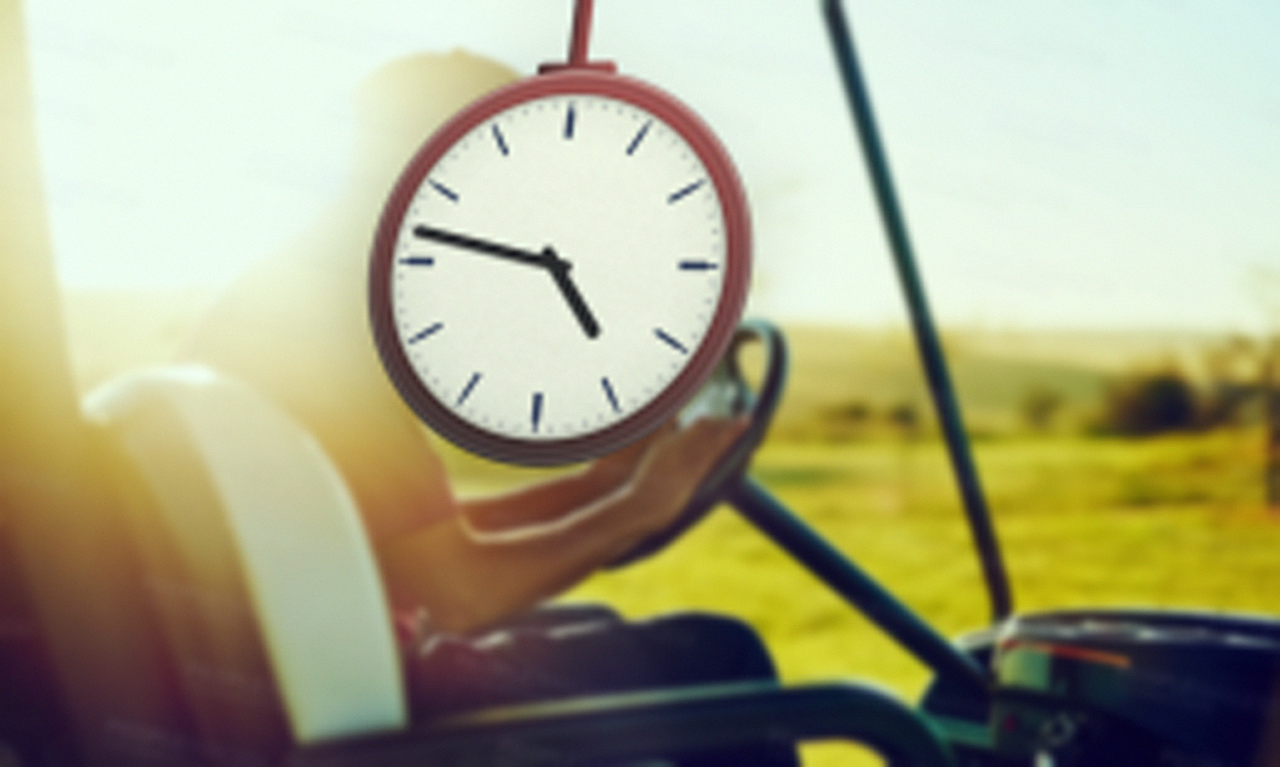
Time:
4h47
